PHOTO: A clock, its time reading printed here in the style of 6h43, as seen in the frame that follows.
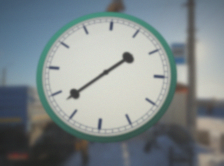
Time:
1h38
